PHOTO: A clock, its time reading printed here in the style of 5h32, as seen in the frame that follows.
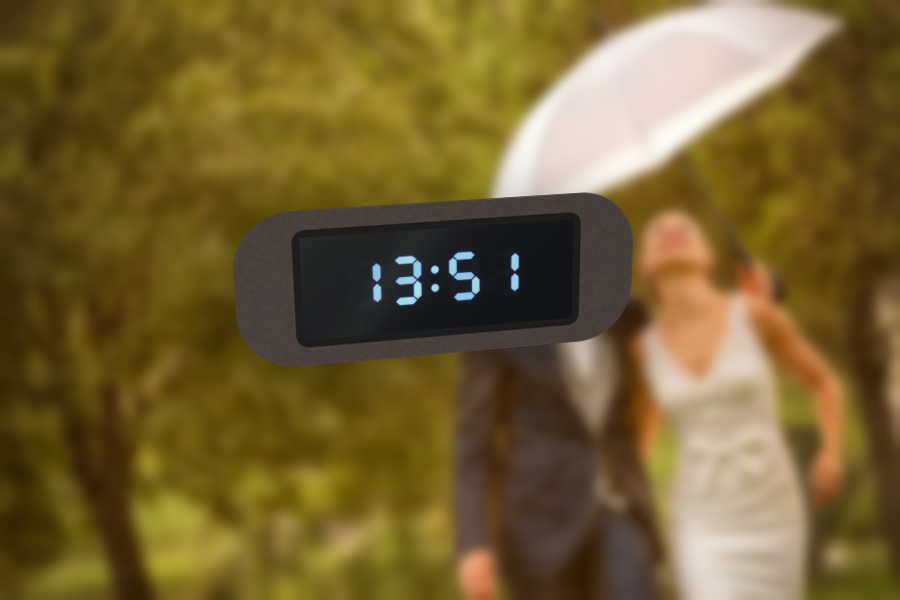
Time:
13h51
